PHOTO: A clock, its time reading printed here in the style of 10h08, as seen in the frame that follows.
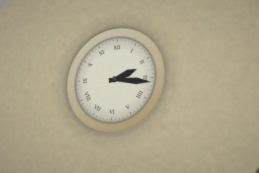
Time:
2h16
